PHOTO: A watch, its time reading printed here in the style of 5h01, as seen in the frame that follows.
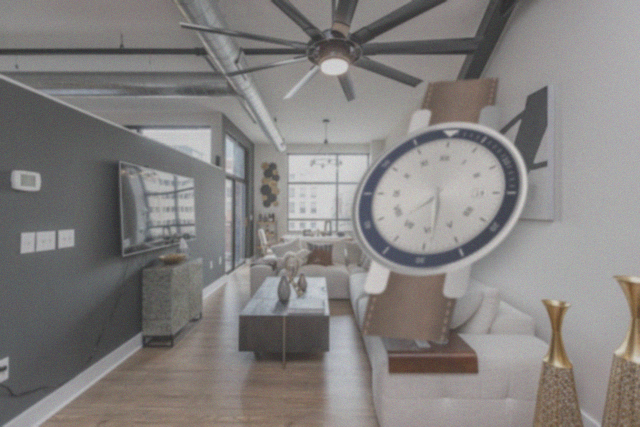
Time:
7h29
